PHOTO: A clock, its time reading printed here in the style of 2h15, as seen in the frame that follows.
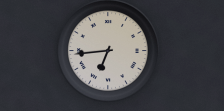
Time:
6h44
